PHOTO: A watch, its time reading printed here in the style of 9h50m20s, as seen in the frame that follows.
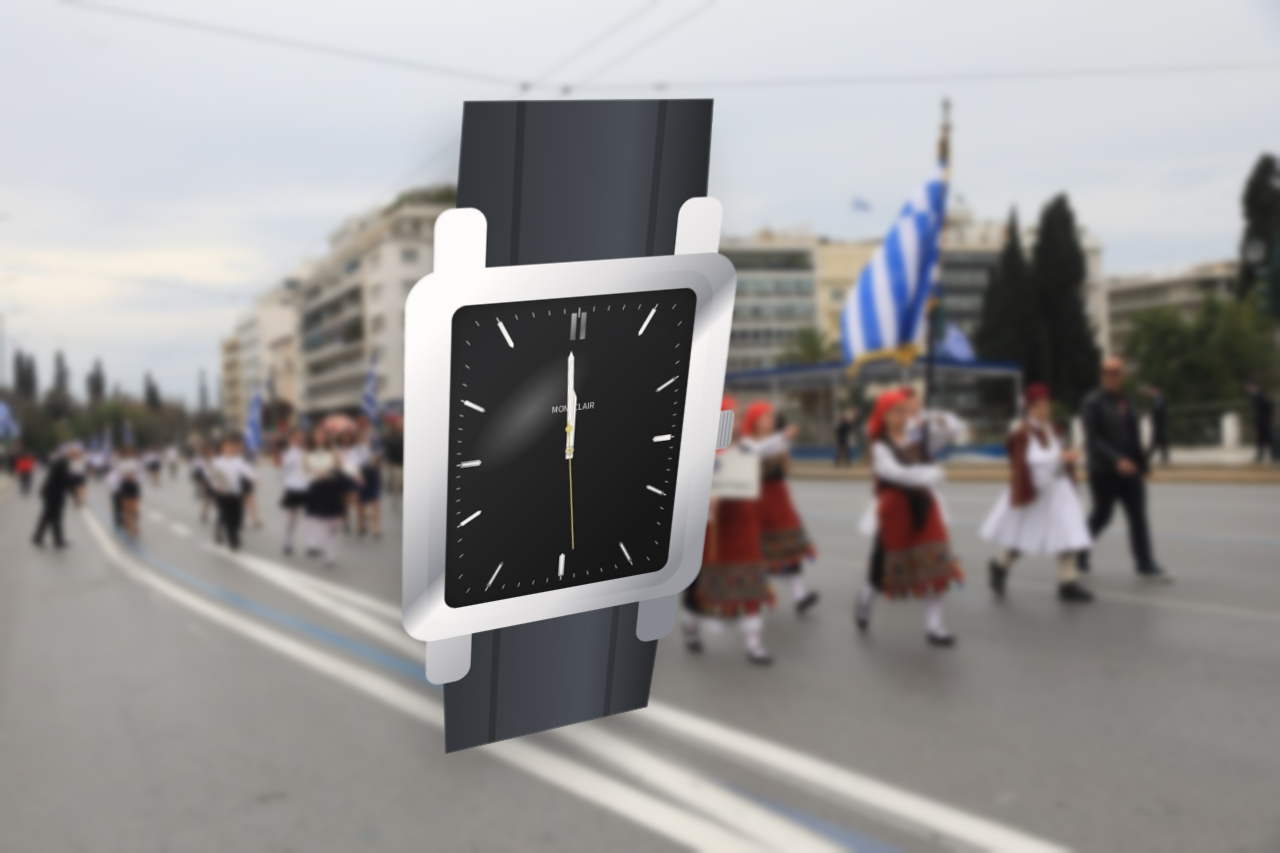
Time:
11h59m29s
